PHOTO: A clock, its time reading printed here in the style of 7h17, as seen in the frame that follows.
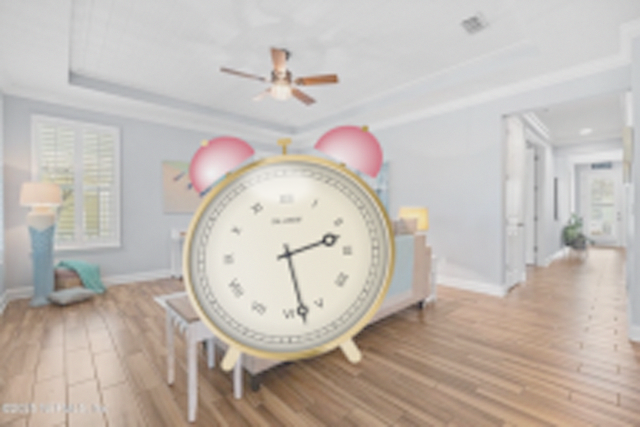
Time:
2h28
